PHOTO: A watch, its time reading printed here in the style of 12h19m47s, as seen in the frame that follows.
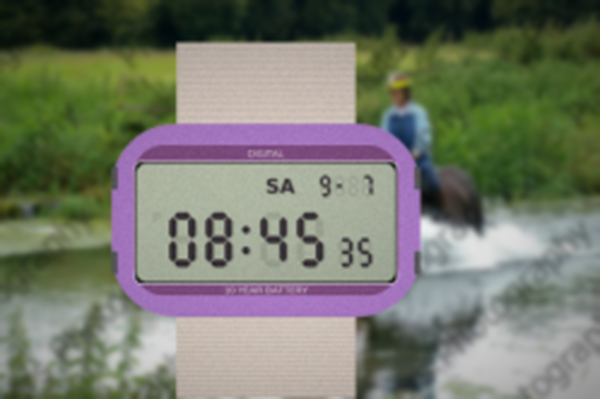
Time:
8h45m35s
